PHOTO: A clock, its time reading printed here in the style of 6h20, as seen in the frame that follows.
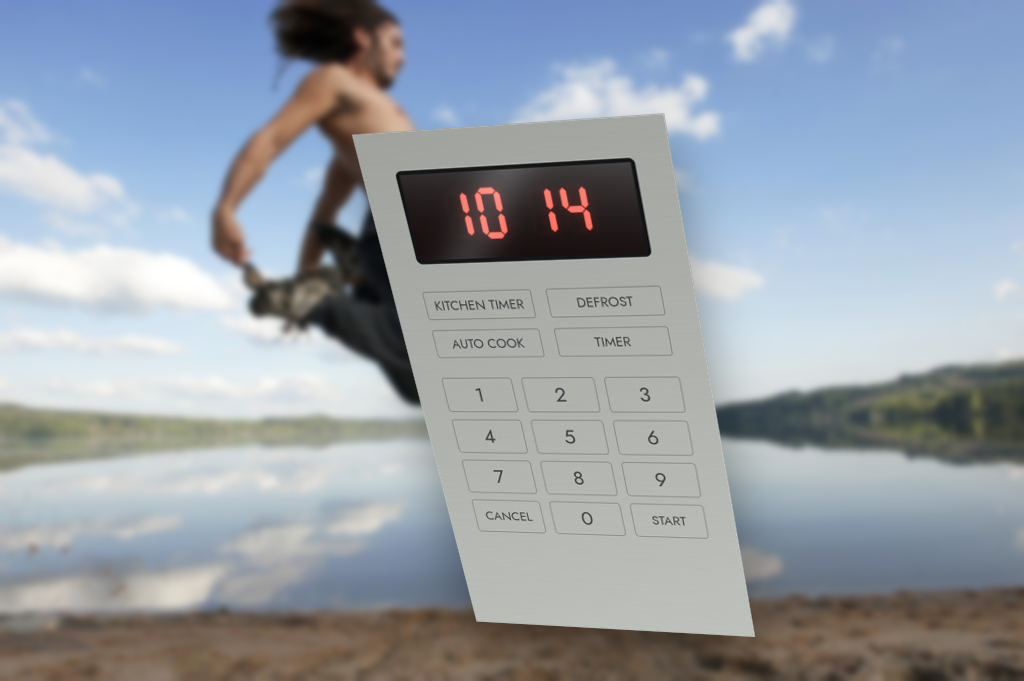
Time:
10h14
